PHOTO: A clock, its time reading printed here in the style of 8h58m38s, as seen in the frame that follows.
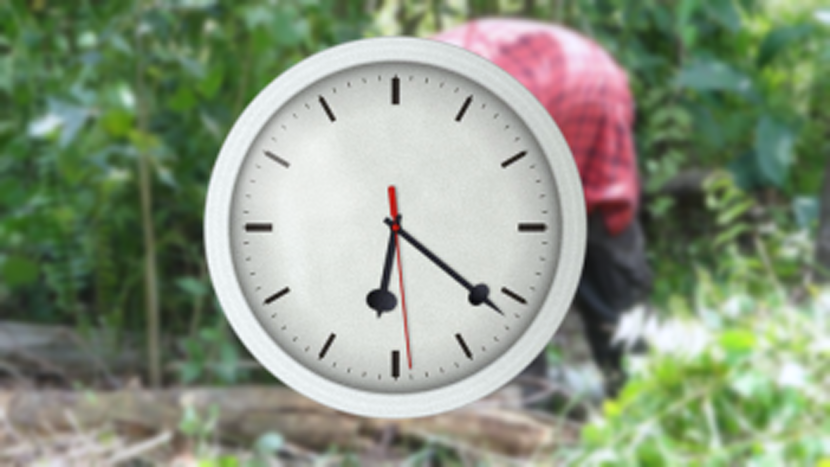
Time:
6h21m29s
